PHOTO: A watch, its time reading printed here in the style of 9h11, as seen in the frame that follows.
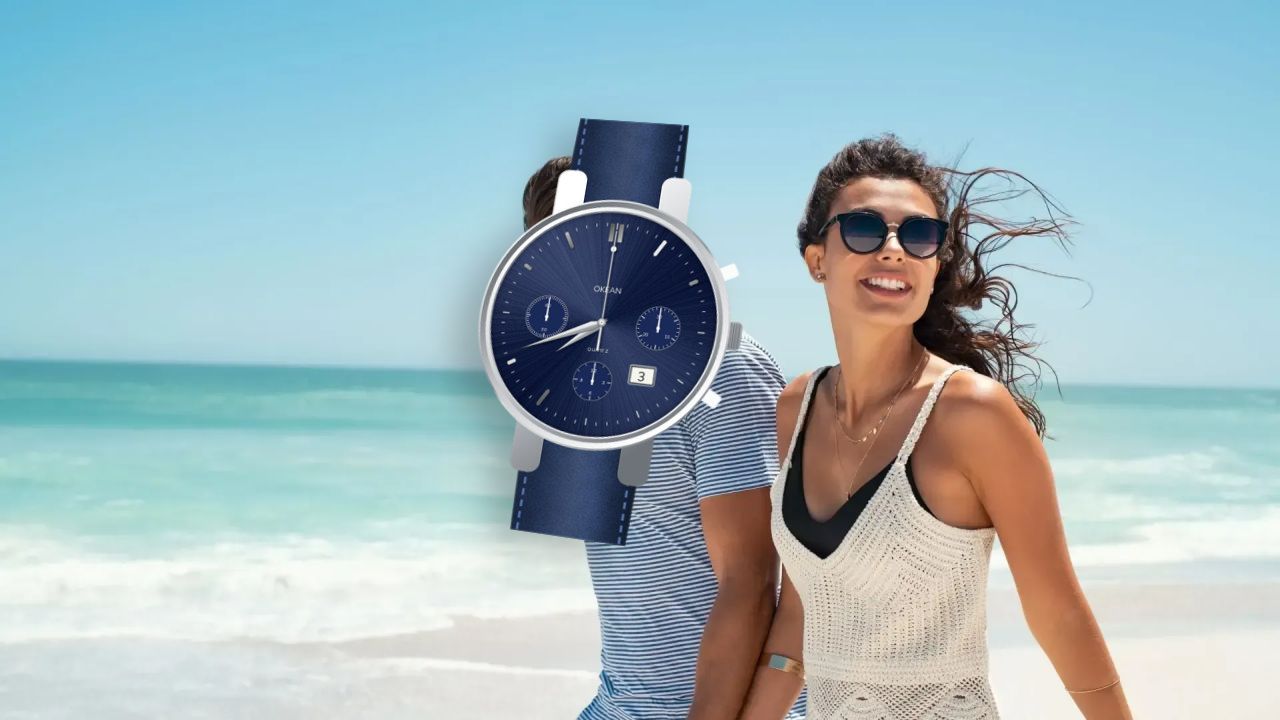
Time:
7h41
